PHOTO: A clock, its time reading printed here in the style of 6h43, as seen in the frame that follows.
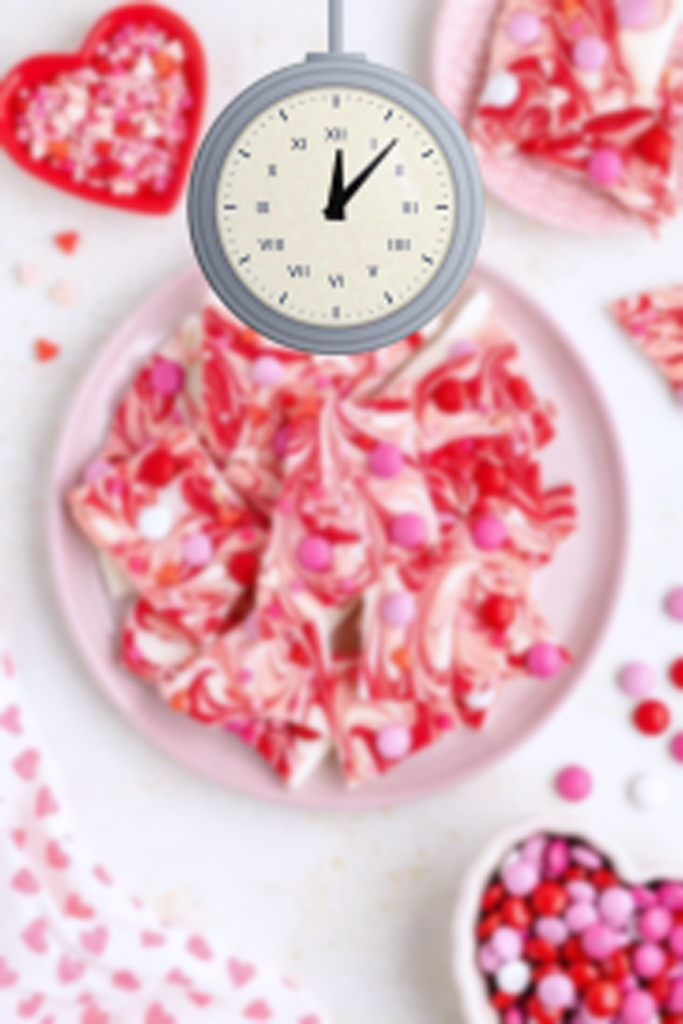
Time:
12h07
